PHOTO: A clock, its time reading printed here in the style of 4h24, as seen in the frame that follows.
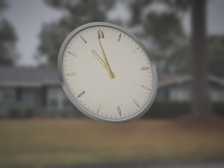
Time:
10h59
